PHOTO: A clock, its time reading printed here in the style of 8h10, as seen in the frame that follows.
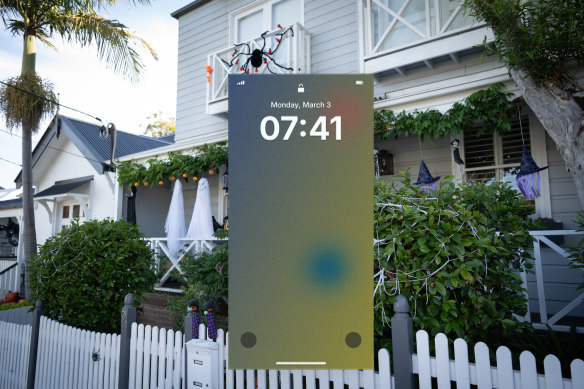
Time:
7h41
